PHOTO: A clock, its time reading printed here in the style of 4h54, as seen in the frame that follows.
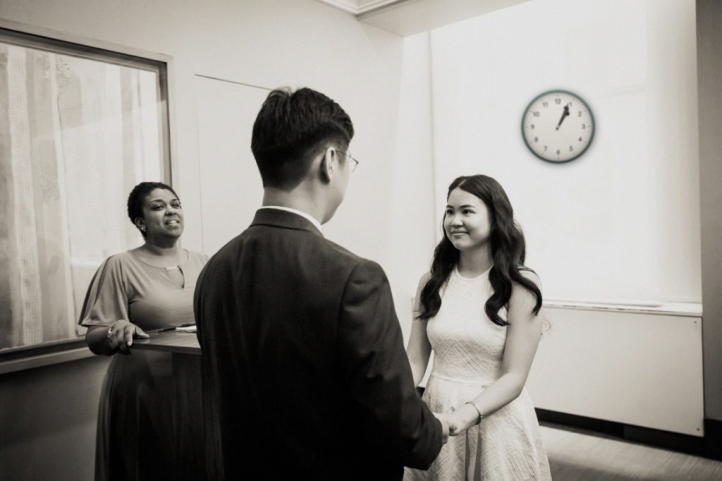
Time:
1h04
